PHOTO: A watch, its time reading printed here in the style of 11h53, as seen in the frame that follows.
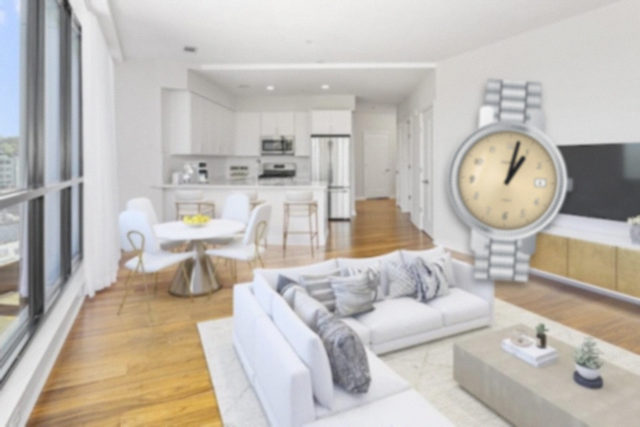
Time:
1h02
